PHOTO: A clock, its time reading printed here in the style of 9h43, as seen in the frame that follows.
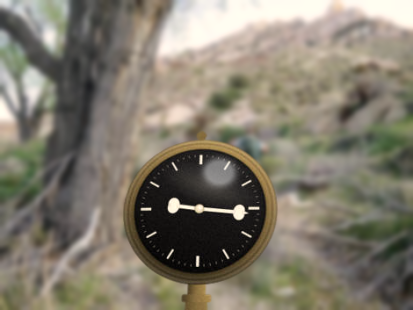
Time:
9h16
